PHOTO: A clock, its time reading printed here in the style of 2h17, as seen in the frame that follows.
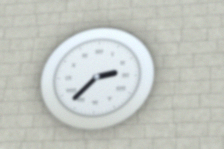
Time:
2h37
